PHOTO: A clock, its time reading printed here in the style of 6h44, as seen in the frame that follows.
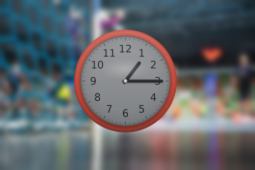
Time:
1h15
